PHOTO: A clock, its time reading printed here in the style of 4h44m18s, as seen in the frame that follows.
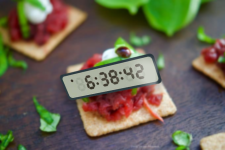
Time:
6h38m42s
